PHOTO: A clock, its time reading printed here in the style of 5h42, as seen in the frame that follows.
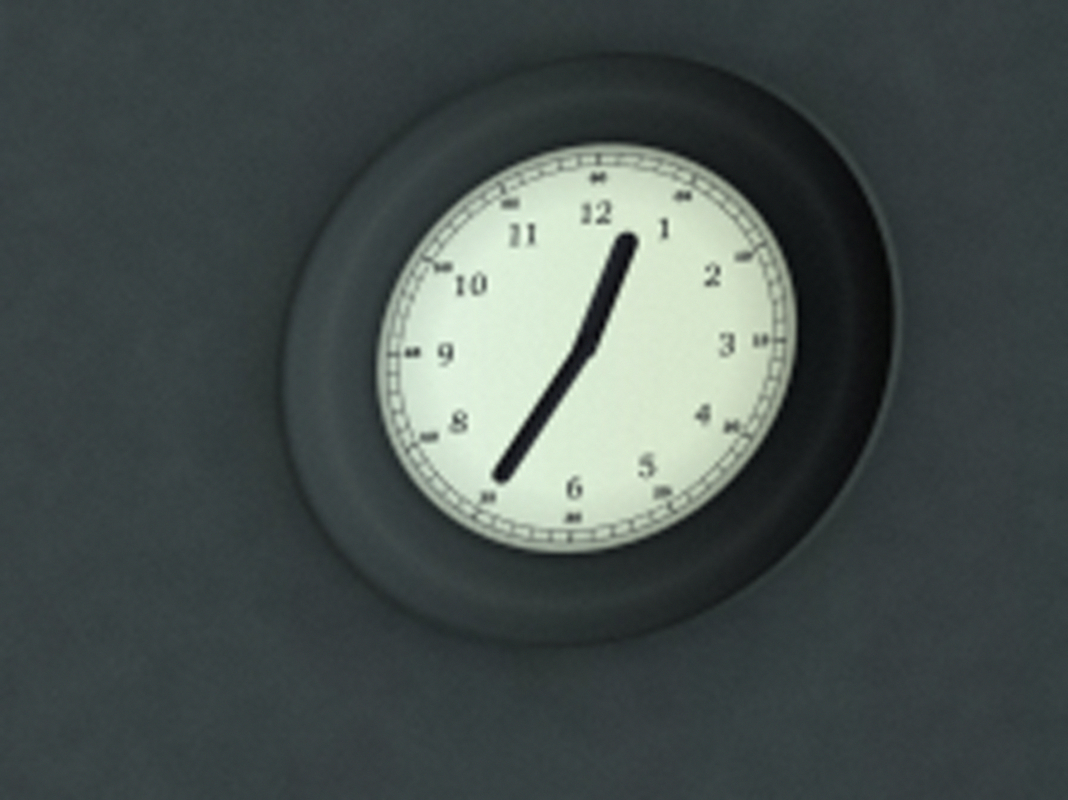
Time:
12h35
